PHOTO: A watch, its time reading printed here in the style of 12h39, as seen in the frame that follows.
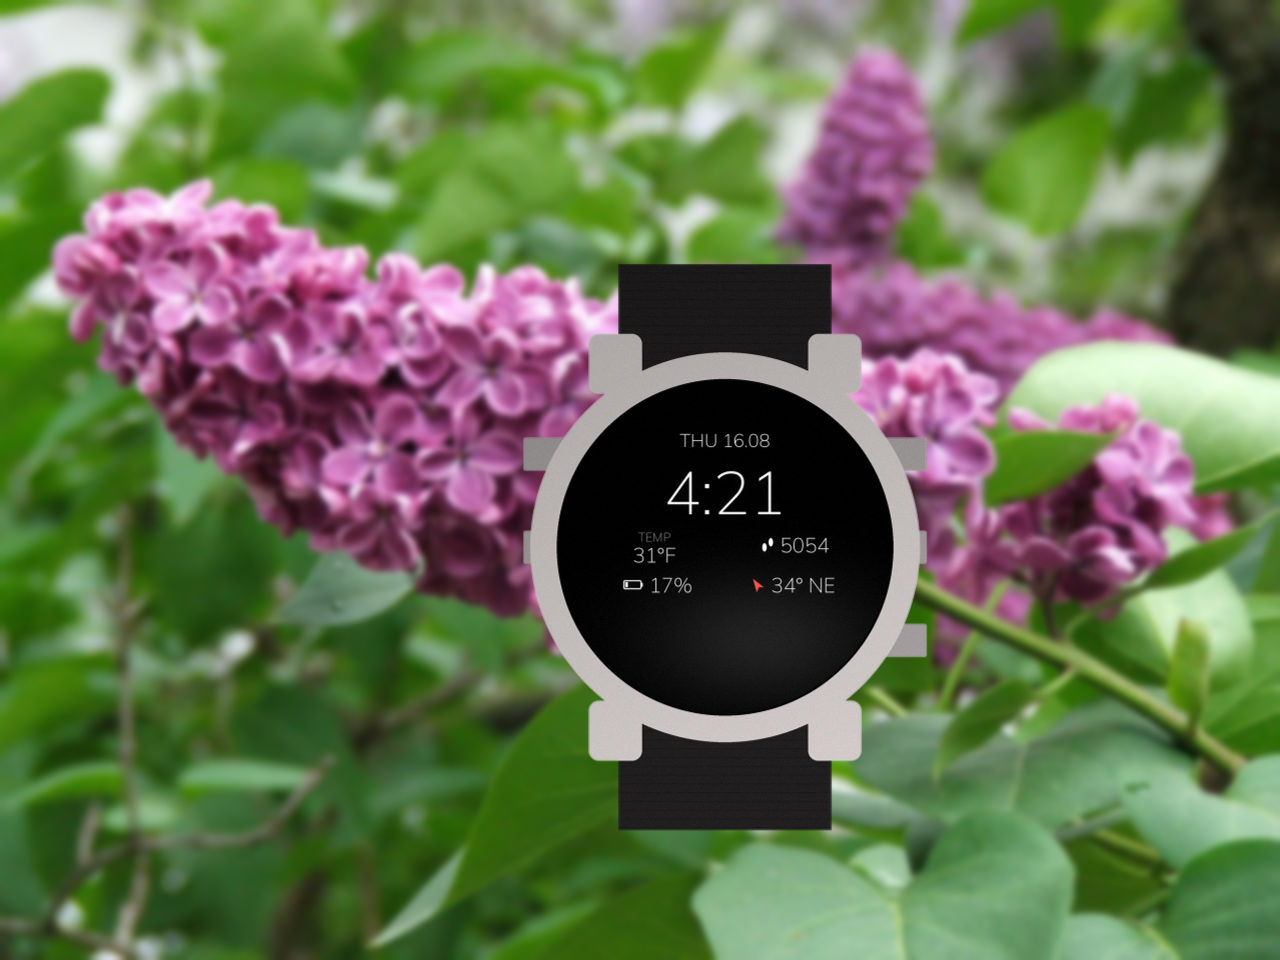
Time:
4h21
